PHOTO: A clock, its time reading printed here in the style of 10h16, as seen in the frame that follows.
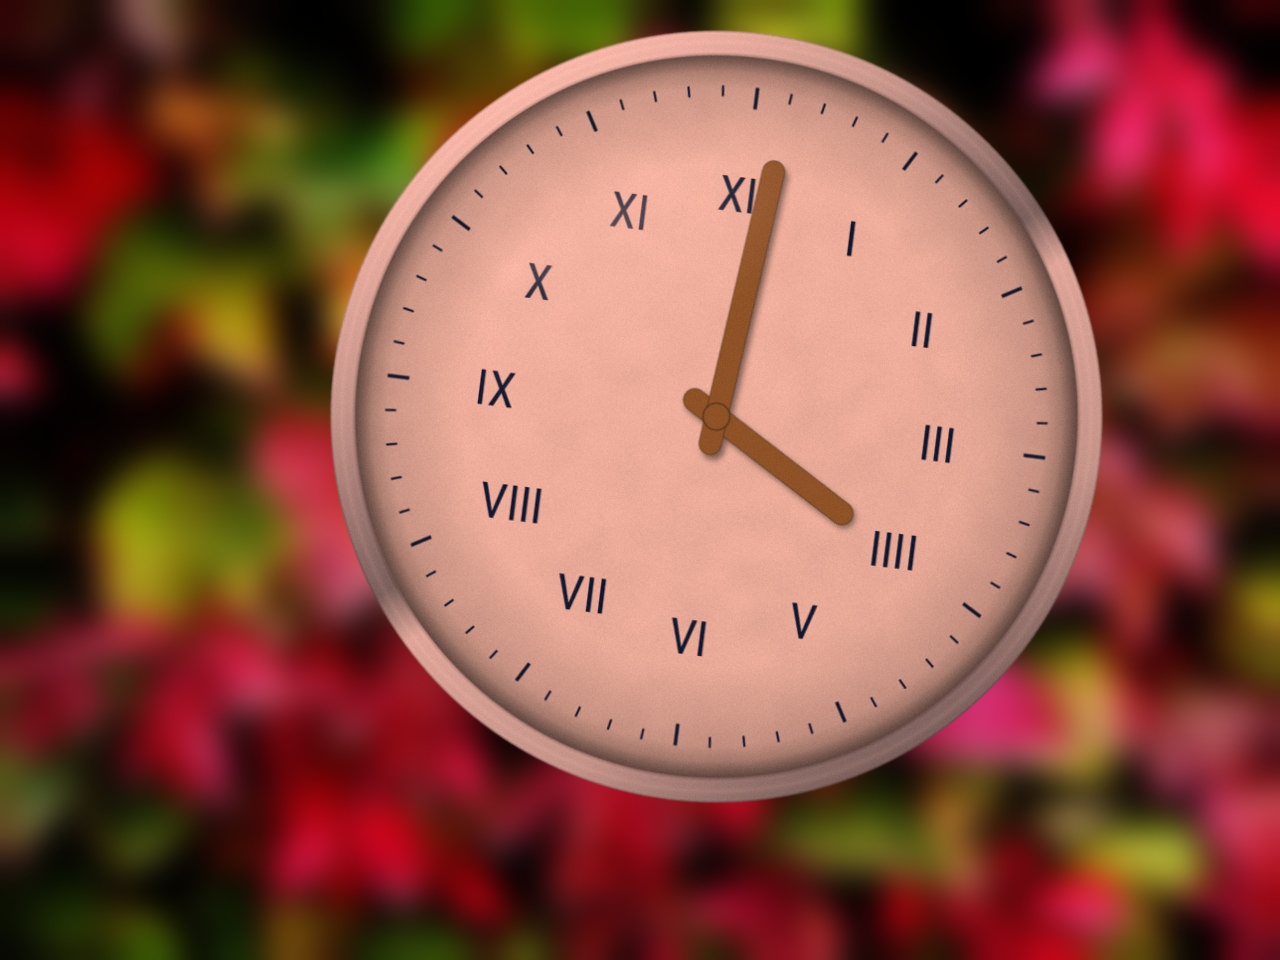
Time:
4h01
